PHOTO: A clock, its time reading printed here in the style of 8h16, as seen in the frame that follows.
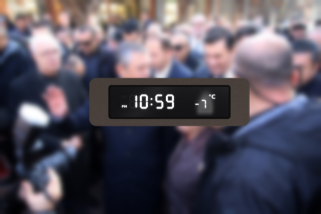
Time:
10h59
